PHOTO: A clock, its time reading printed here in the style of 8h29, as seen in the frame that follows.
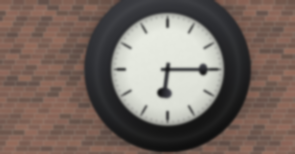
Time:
6h15
